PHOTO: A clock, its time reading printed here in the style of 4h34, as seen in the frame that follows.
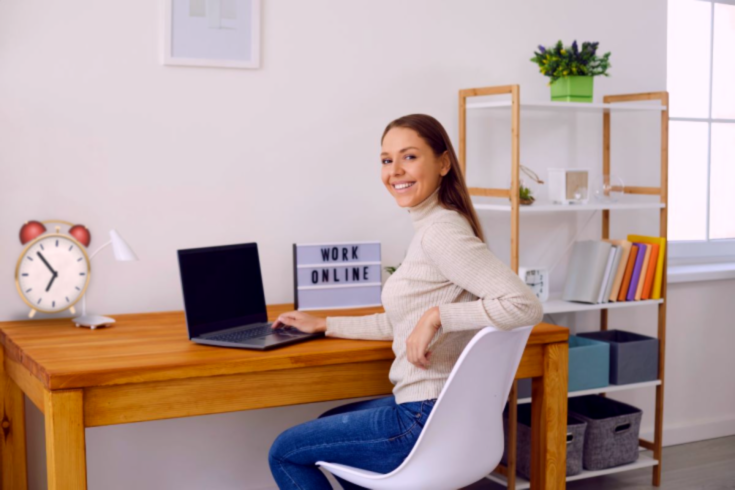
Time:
6h53
